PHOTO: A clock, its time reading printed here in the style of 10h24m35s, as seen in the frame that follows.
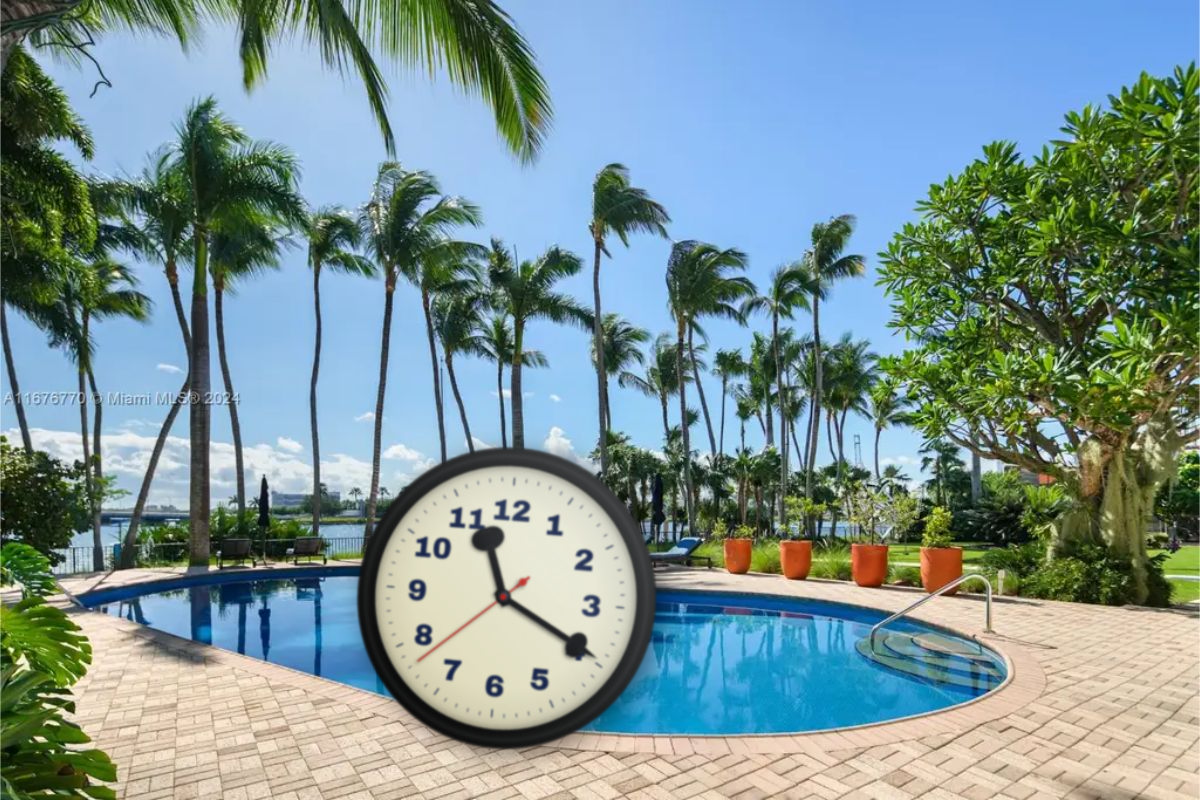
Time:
11h19m38s
